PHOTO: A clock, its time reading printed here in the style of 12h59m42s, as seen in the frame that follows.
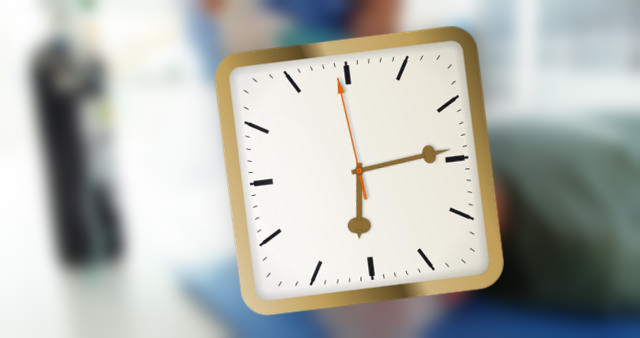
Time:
6h13m59s
